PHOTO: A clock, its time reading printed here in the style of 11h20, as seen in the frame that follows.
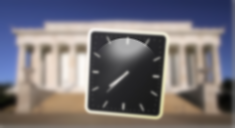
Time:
7h37
